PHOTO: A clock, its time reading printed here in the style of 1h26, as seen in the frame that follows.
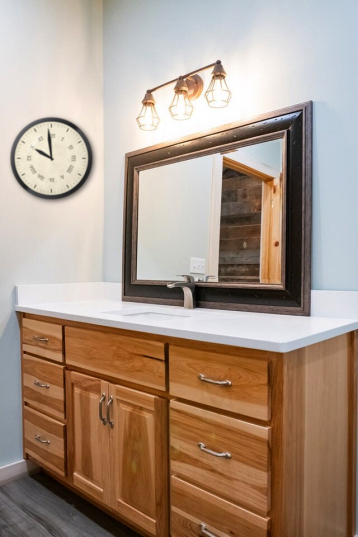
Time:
9h59
